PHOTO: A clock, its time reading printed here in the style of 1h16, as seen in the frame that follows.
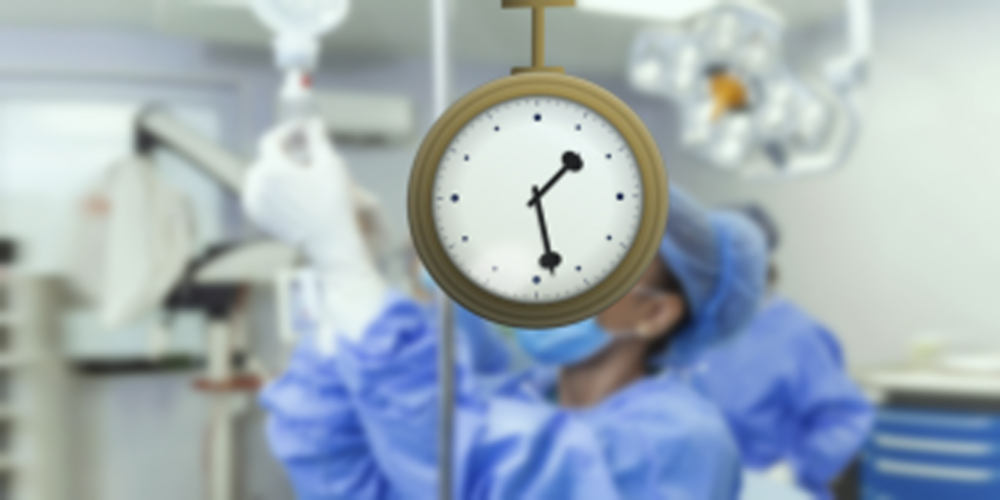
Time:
1h28
